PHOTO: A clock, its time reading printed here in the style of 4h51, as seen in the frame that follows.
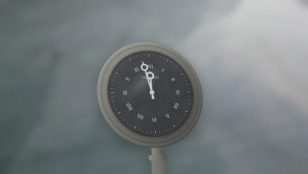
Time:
11h58
